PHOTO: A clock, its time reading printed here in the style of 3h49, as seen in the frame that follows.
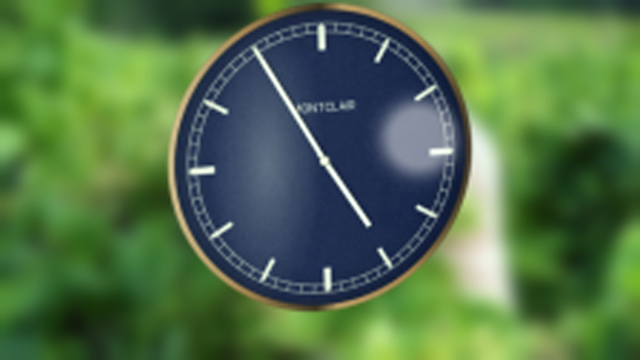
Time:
4h55
